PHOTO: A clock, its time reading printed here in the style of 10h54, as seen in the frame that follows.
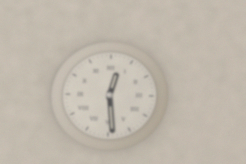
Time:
12h29
